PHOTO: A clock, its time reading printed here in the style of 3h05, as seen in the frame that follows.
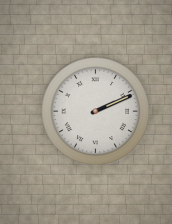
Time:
2h11
